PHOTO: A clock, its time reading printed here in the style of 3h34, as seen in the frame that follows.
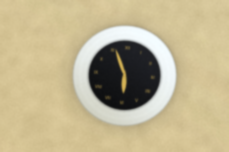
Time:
5h56
